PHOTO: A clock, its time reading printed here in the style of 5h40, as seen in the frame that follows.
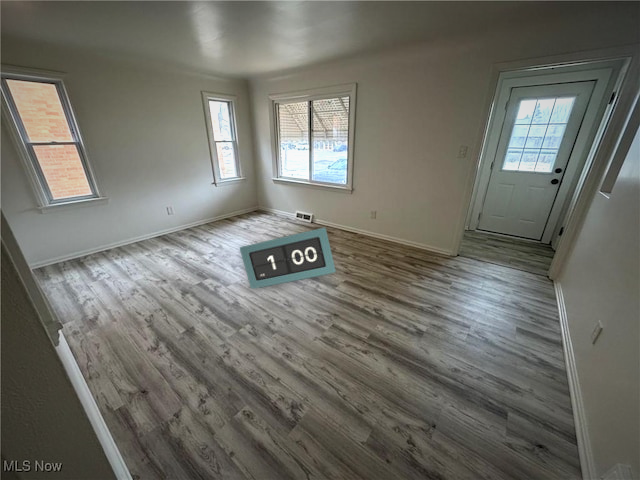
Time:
1h00
